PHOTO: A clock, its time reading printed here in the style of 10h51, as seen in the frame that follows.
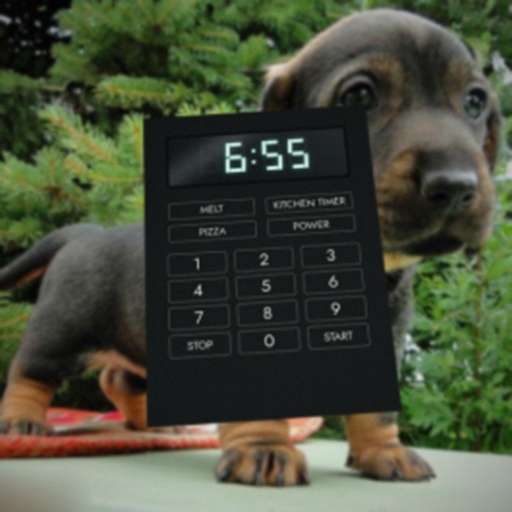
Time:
6h55
